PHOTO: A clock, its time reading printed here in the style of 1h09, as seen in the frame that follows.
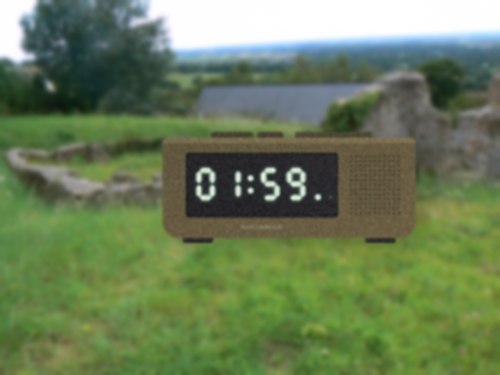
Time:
1h59
